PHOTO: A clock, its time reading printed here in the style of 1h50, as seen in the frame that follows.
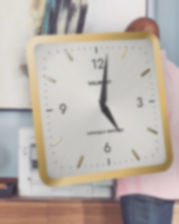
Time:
5h02
